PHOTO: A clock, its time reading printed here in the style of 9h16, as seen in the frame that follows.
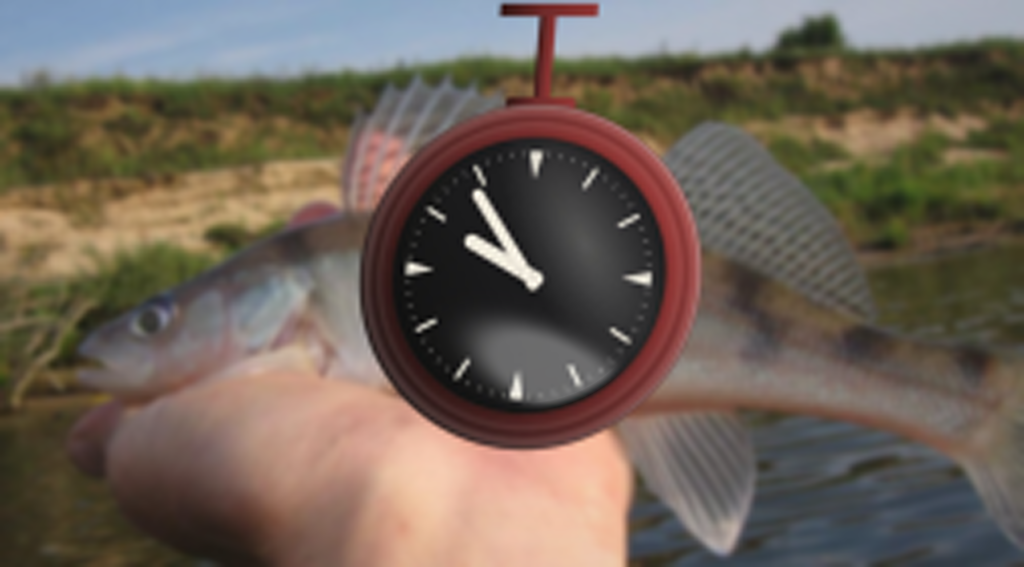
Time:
9h54
